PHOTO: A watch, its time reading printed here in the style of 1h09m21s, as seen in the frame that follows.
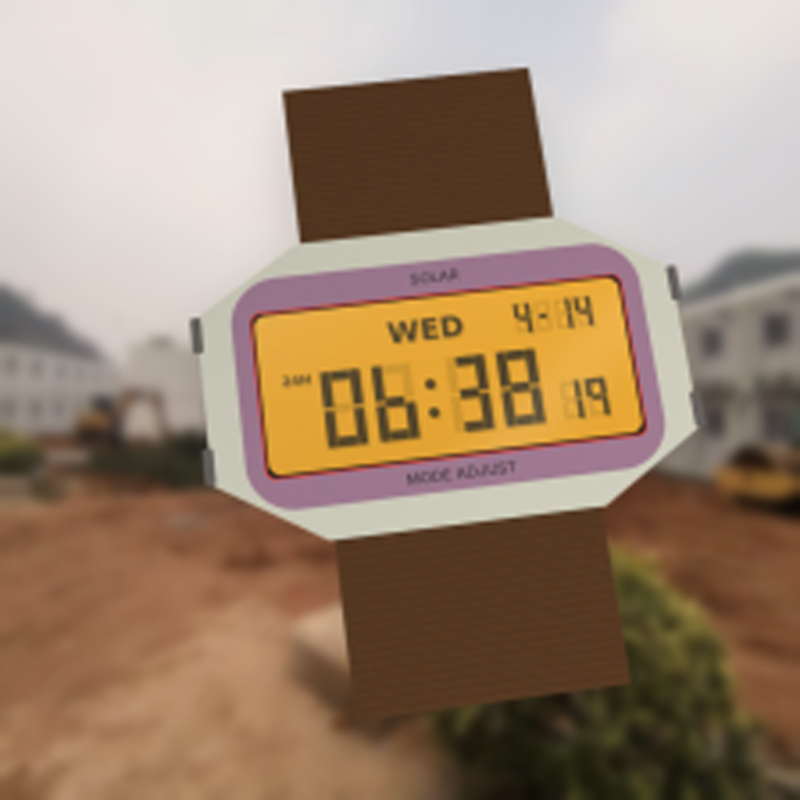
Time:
6h38m19s
